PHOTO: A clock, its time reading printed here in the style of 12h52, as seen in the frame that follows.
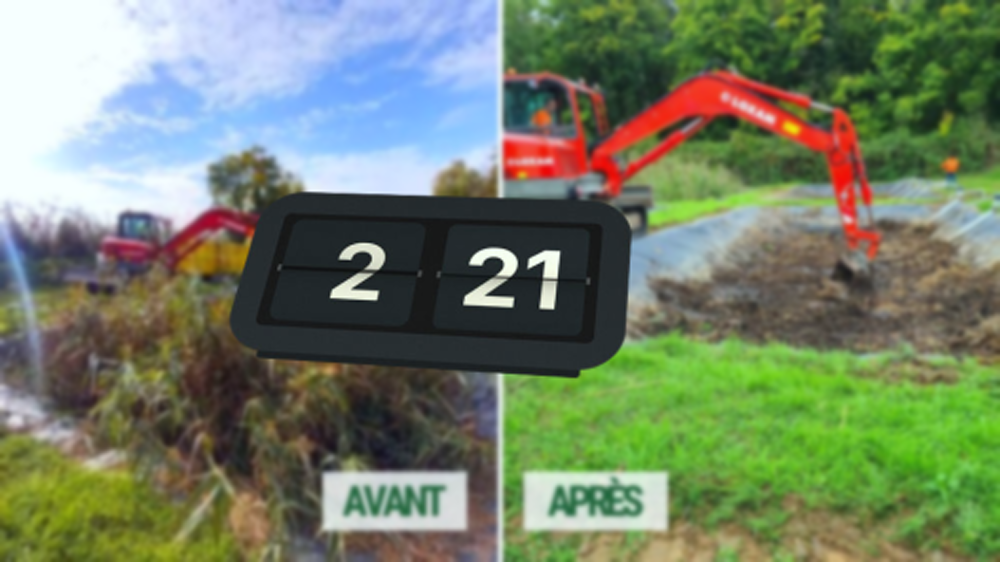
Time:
2h21
